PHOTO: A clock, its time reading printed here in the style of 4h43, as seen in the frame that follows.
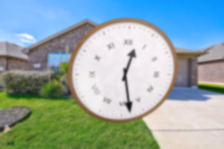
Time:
12h28
